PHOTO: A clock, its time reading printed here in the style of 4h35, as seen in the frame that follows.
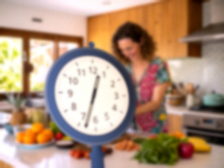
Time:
12h33
